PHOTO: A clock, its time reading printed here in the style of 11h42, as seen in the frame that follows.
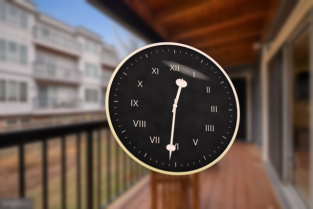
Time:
12h31
